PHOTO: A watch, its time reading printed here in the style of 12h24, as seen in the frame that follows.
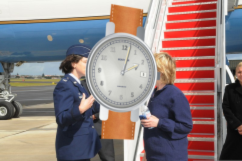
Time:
2h02
